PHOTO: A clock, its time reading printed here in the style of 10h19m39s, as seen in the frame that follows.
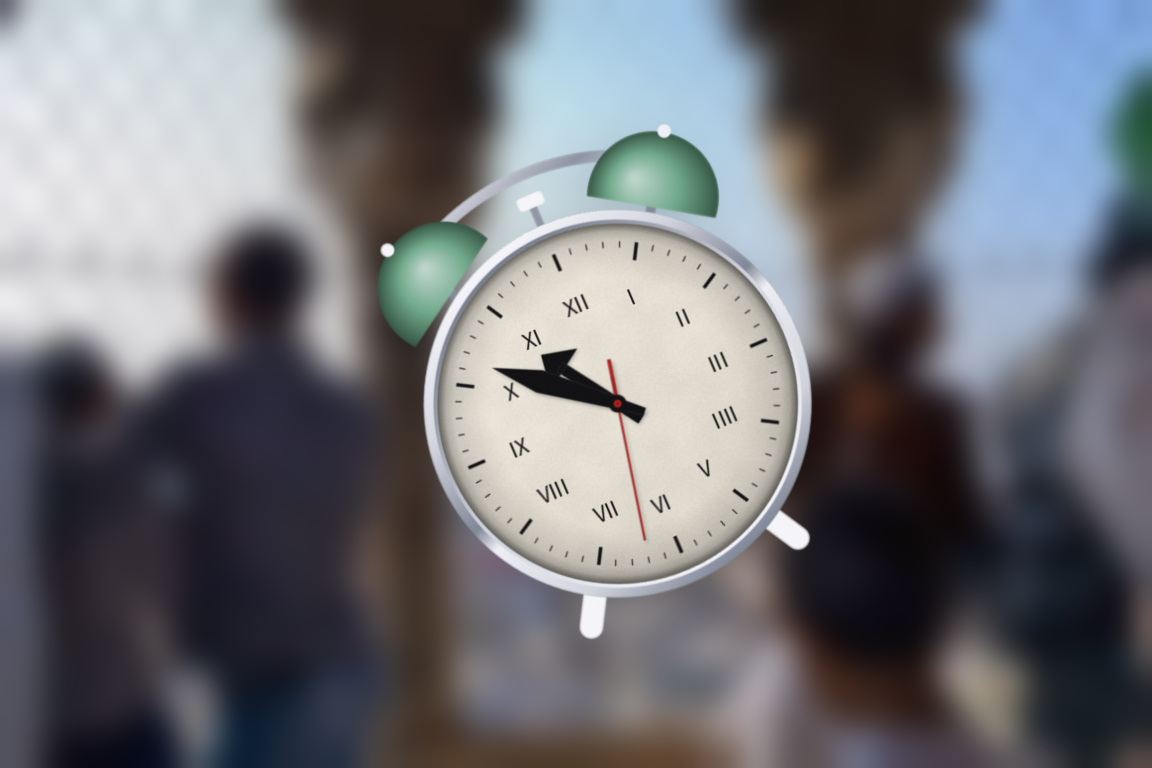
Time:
10h51m32s
